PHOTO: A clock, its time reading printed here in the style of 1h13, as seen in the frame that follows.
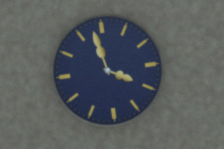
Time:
3h58
